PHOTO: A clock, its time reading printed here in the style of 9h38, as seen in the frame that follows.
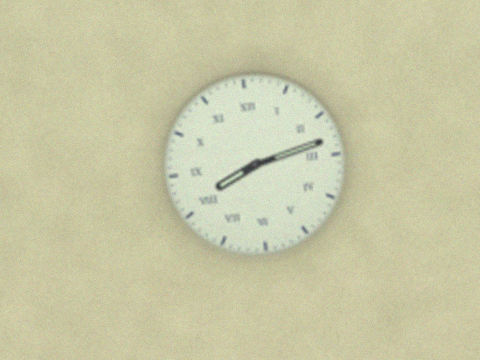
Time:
8h13
